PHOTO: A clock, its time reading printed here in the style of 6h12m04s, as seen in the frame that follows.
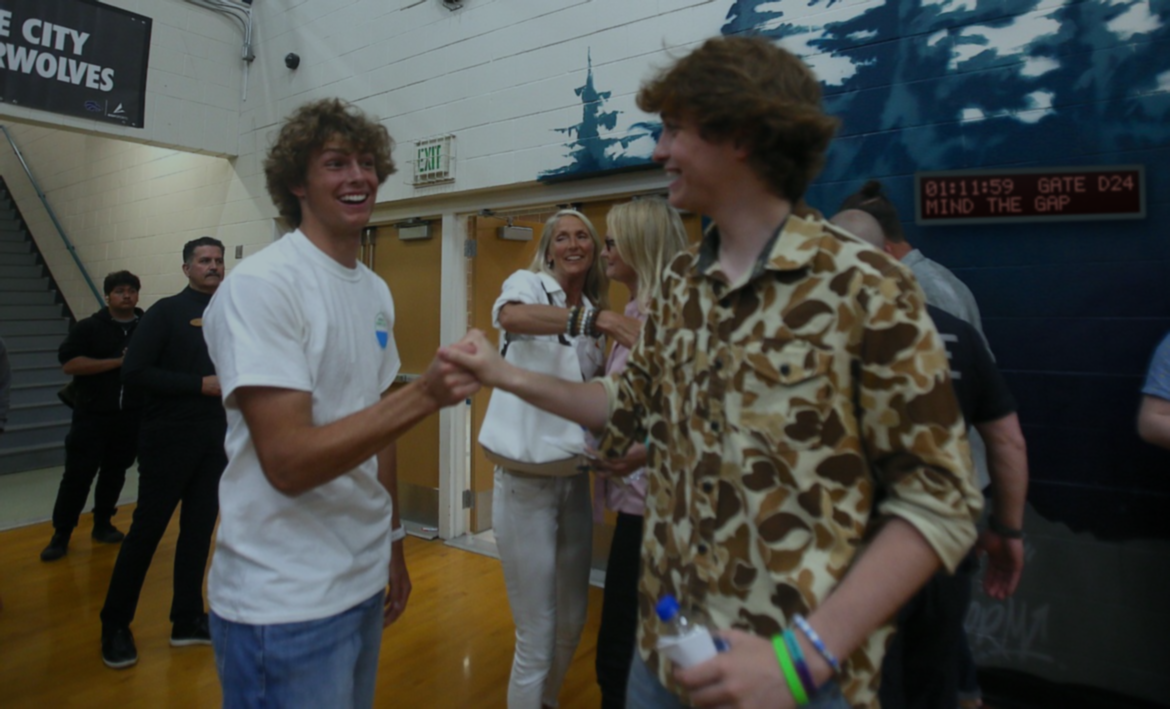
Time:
1h11m59s
